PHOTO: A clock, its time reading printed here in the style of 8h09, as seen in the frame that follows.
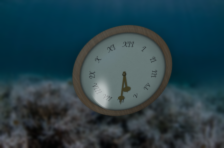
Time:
5h30
